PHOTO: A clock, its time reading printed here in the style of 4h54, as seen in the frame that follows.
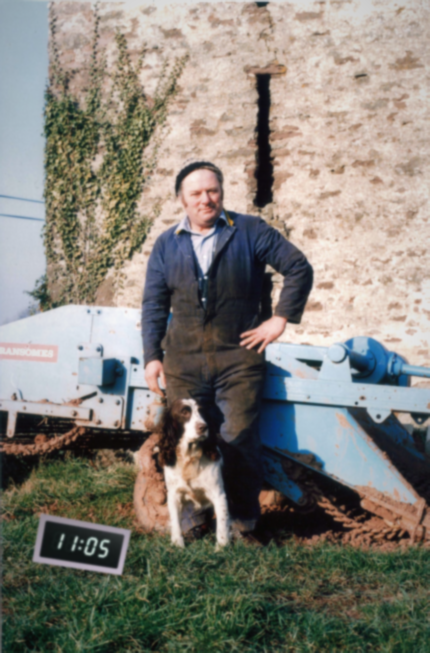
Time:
11h05
